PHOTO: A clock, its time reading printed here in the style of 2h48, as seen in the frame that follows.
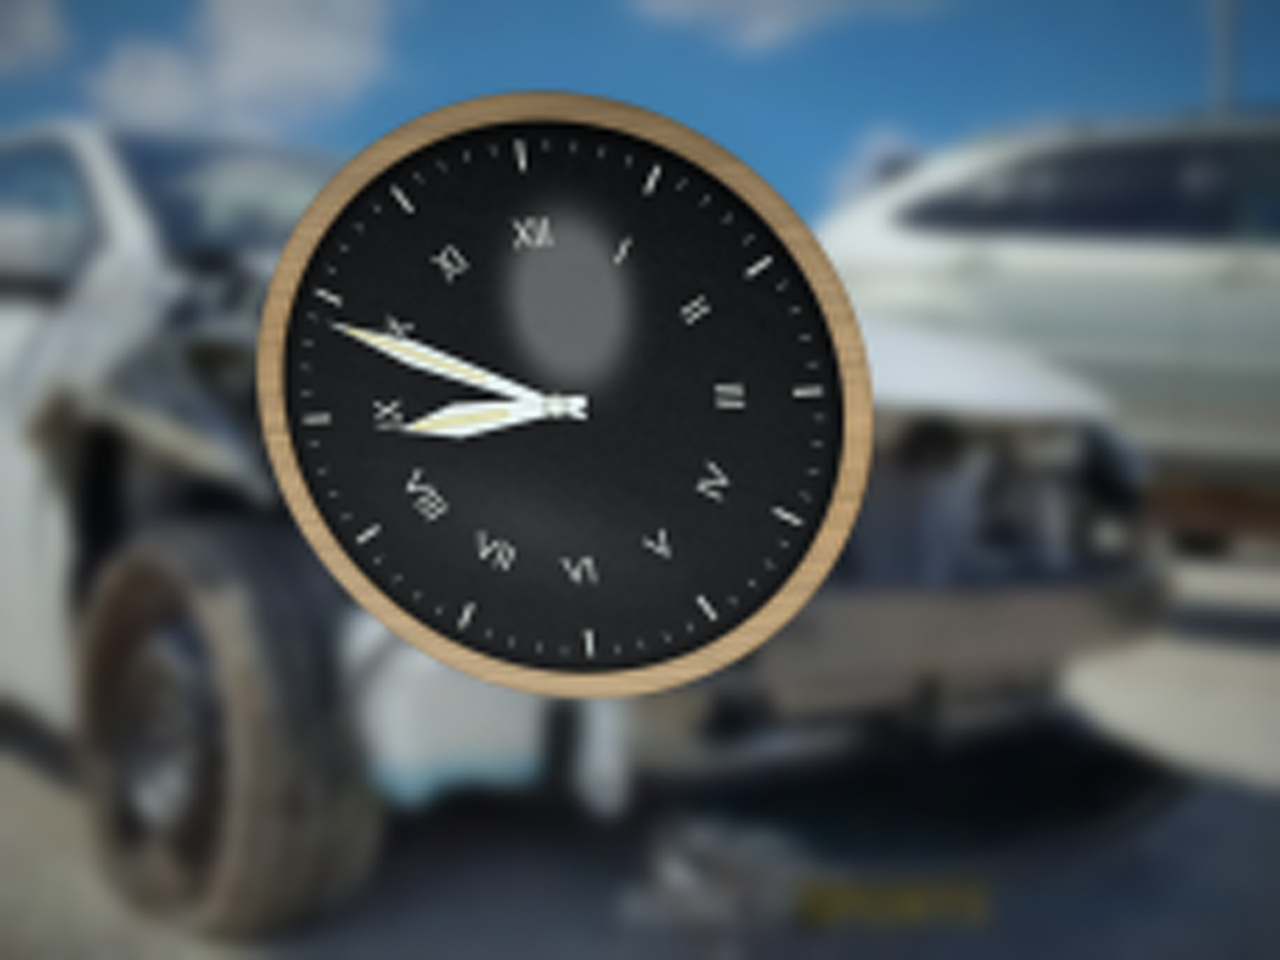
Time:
8h49
